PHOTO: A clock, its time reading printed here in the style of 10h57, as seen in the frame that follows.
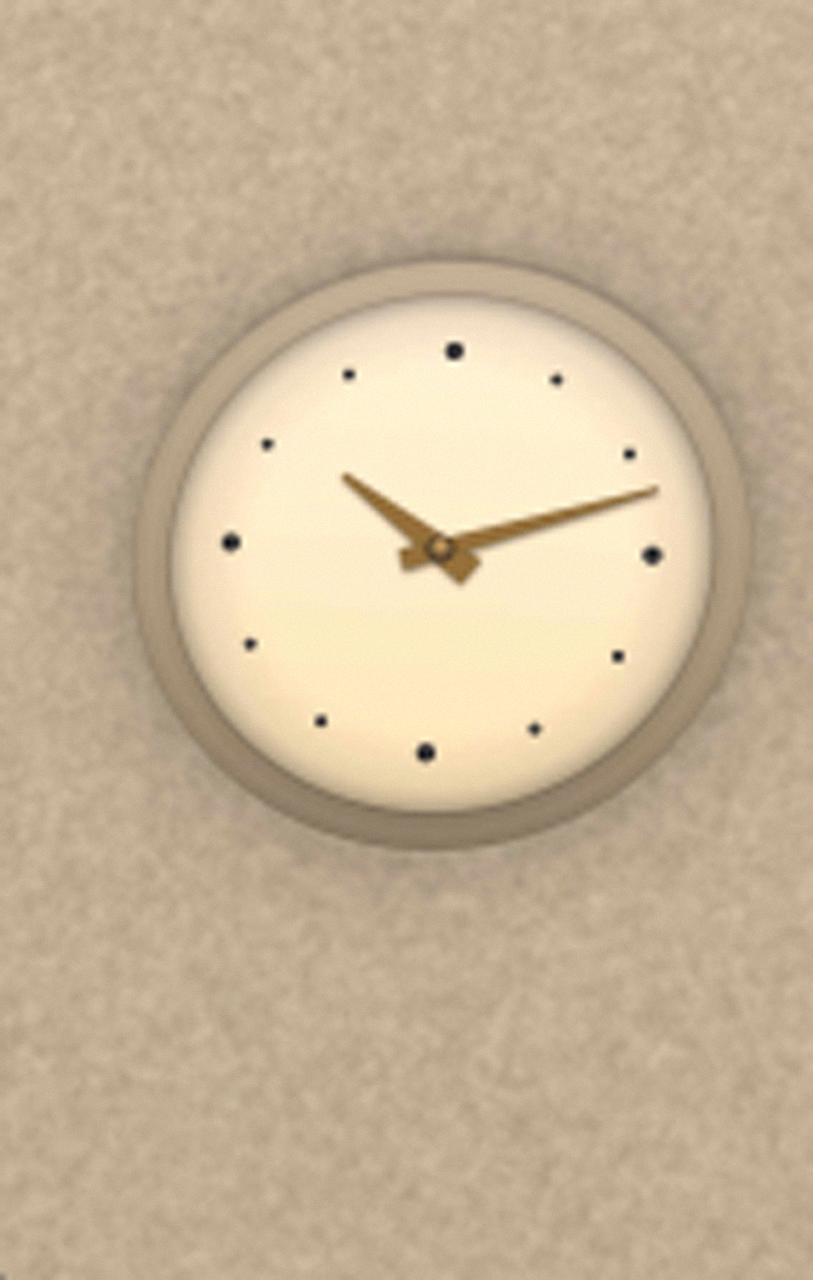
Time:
10h12
